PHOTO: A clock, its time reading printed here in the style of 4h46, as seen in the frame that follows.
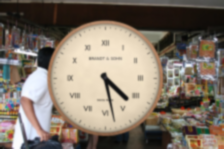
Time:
4h28
